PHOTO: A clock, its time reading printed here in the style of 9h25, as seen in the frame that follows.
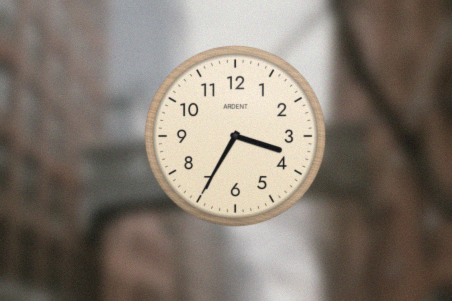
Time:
3h35
